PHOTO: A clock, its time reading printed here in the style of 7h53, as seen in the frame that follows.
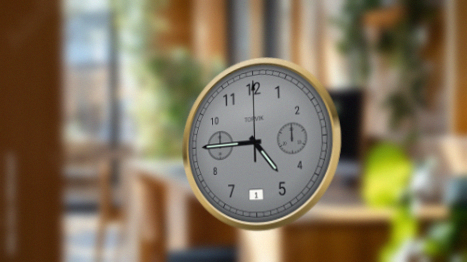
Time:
4h45
